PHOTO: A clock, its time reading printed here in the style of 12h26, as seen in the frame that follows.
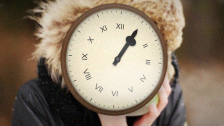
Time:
1h05
